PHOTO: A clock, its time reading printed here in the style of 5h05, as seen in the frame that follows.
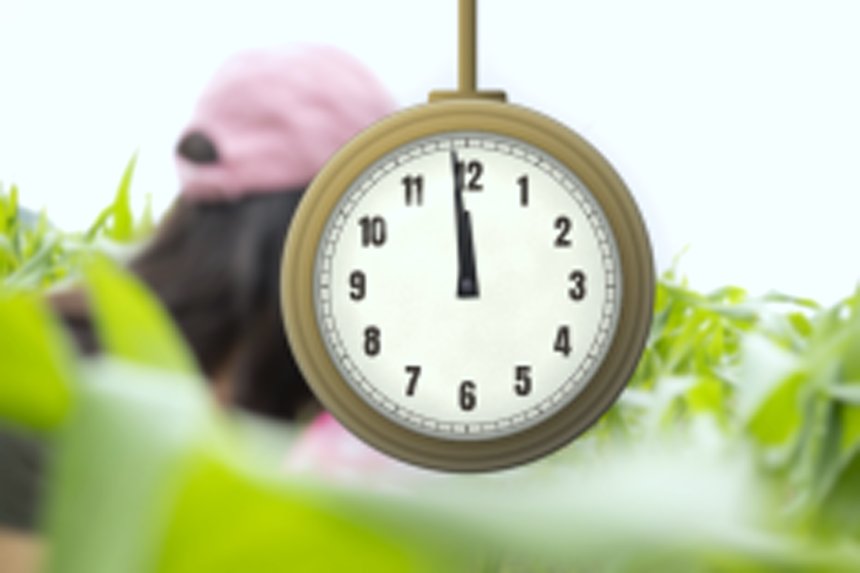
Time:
11h59
